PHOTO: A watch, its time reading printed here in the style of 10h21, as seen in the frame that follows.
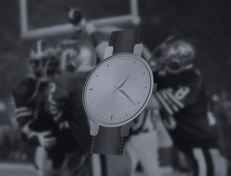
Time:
1h21
